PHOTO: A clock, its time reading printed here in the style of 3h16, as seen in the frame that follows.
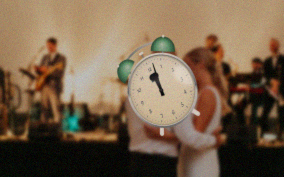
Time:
12h02
